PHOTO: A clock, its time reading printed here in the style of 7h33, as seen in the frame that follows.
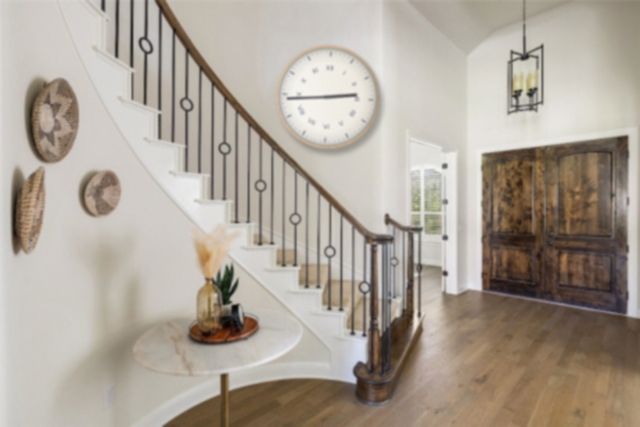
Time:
2h44
